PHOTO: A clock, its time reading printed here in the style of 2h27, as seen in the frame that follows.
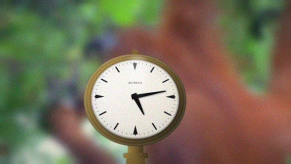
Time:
5h13
